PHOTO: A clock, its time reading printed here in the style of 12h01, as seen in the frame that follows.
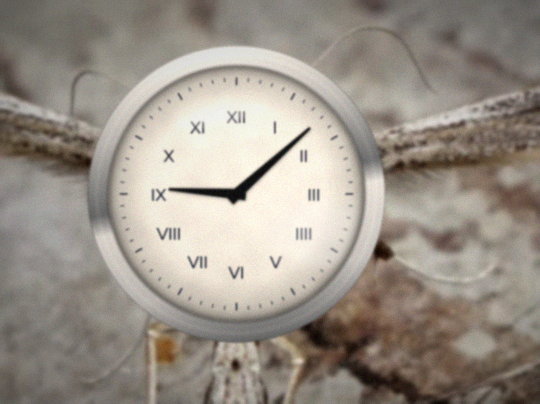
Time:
9h08
